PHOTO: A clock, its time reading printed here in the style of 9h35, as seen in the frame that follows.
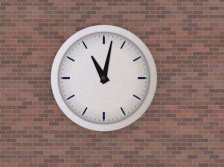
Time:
11h02
